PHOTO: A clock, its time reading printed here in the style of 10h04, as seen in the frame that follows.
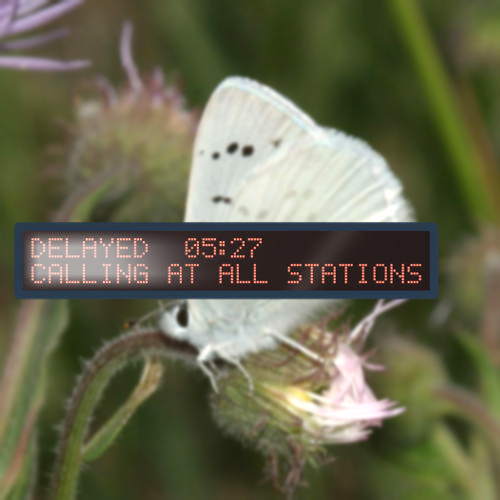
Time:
5h27
